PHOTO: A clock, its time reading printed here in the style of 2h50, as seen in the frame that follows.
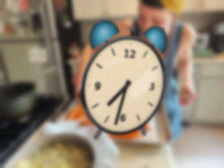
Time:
7h32
